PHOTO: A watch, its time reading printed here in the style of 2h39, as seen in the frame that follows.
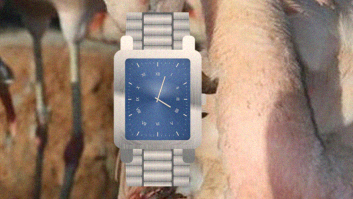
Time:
4h03
